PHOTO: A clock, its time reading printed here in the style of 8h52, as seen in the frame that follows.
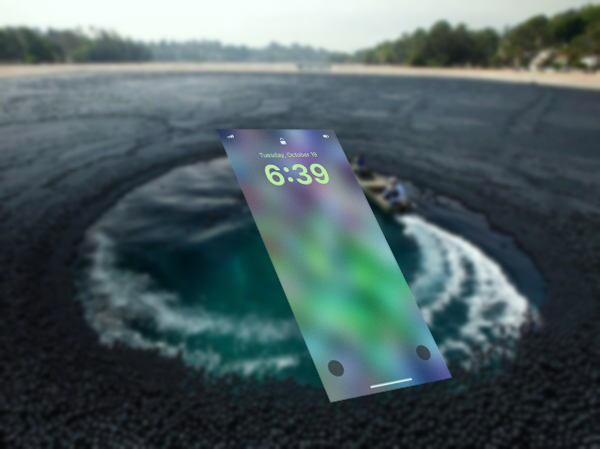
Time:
6h39
